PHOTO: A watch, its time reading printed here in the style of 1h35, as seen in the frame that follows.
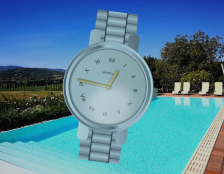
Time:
12h46
